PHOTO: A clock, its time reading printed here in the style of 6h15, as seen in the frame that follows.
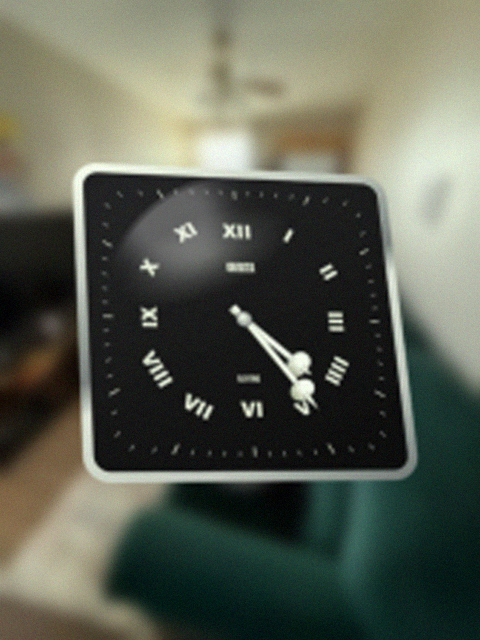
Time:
4h24
